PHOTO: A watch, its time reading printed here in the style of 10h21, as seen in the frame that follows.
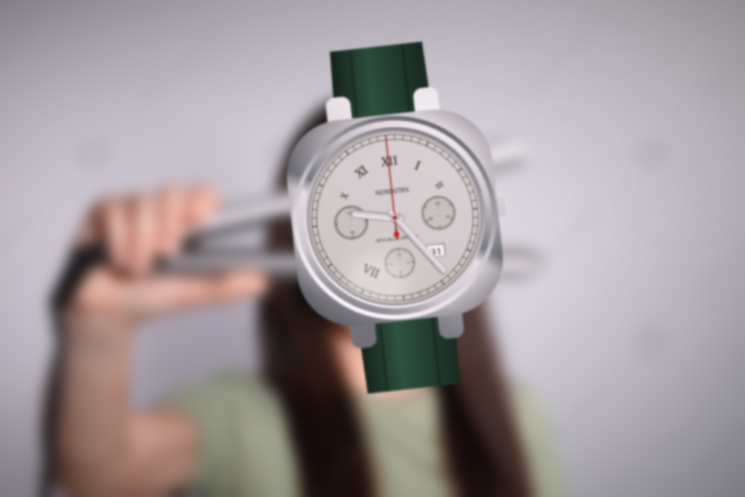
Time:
9h24
